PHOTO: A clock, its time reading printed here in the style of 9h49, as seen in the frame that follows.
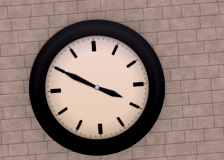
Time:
3h50
